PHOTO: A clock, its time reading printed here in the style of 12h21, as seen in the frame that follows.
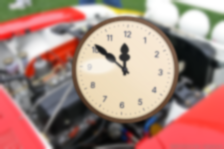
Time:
11h51
